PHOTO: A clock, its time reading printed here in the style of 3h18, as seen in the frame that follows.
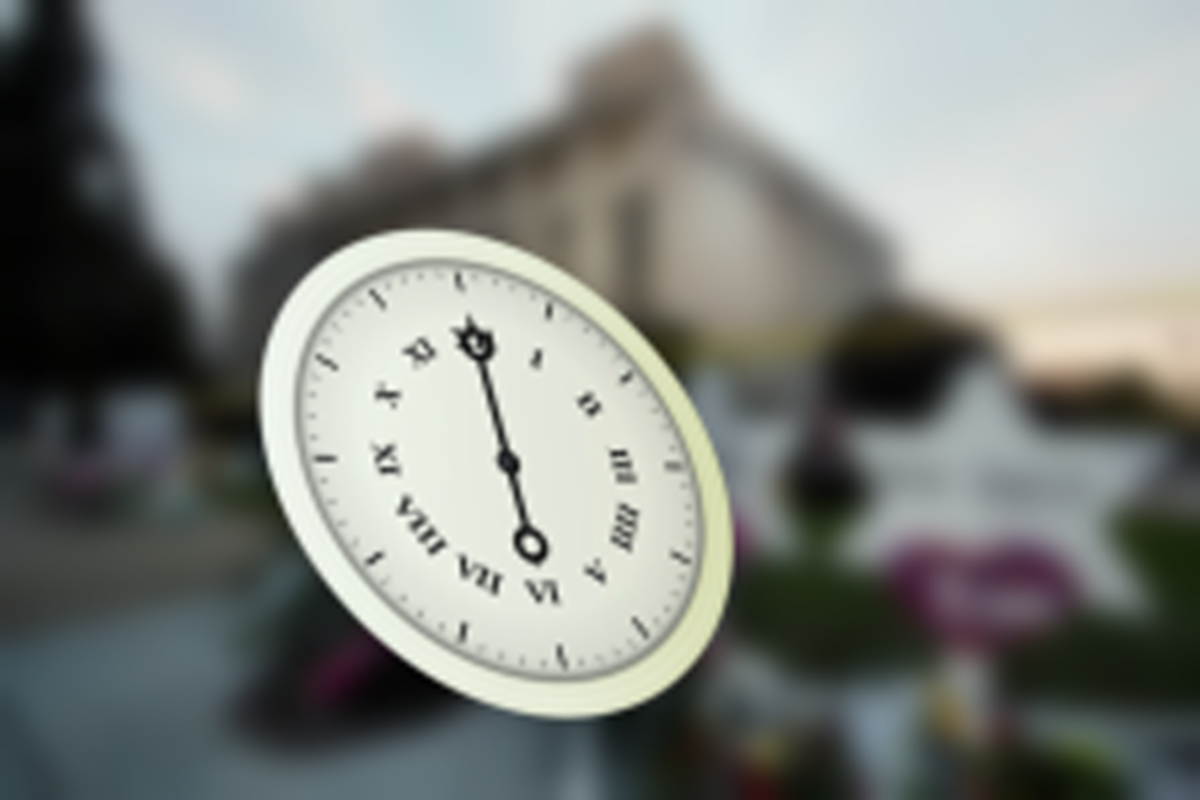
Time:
6h00
